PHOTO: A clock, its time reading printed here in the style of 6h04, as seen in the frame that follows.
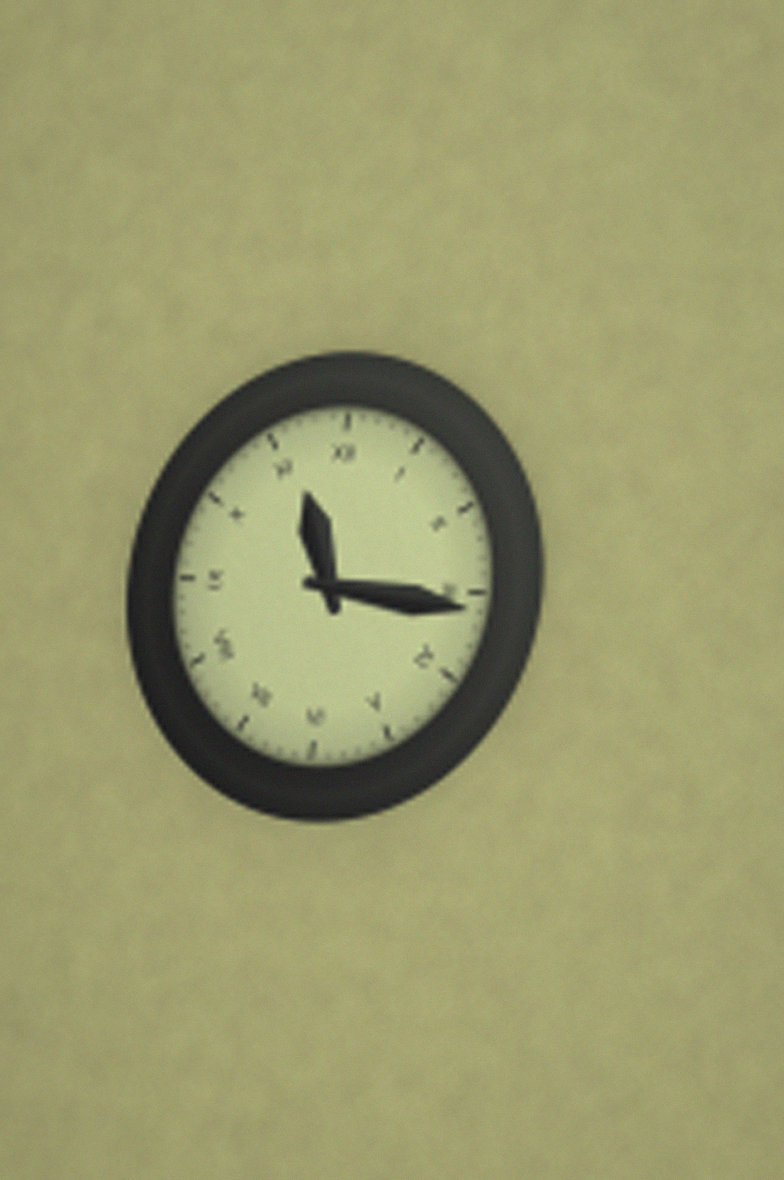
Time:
11h16
